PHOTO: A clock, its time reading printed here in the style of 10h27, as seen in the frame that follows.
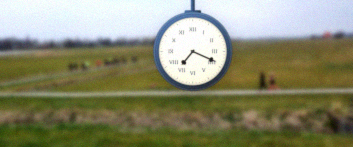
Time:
7h19
